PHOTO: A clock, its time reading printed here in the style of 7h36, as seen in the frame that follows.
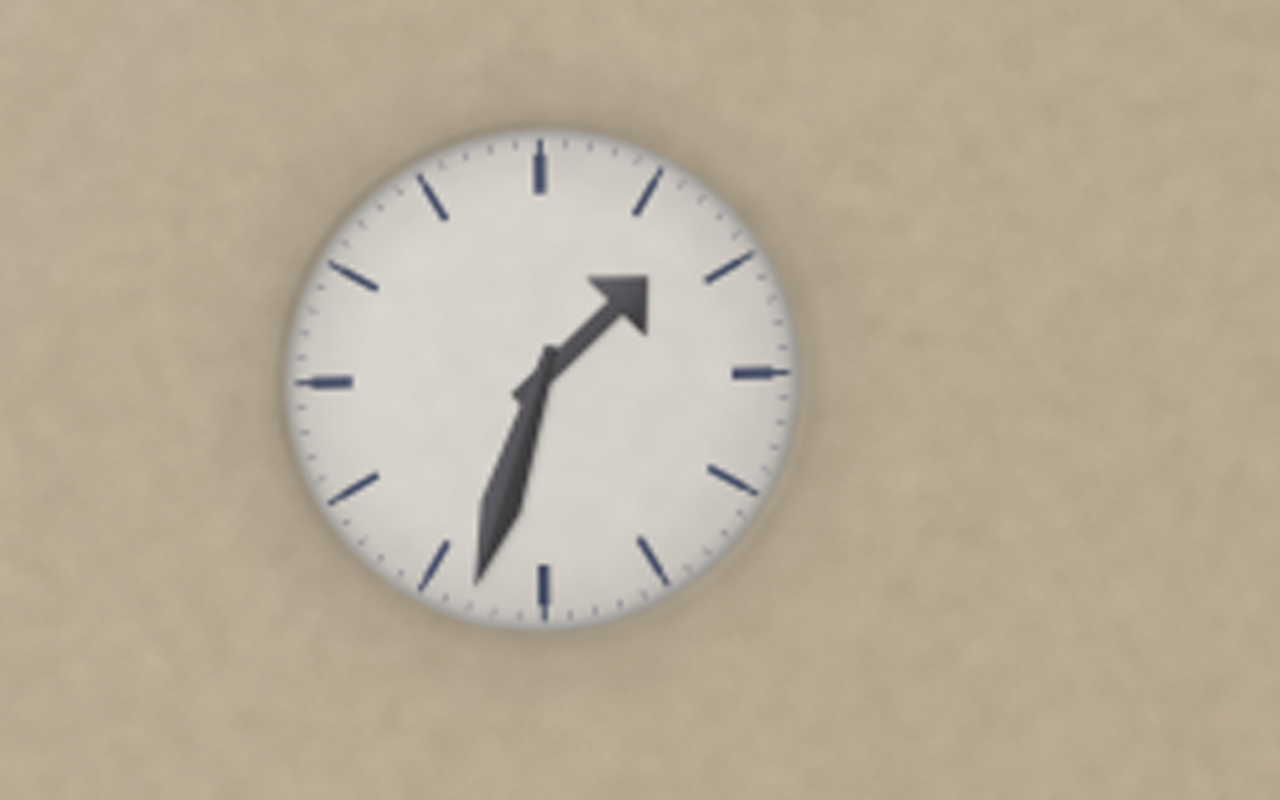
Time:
1h33
